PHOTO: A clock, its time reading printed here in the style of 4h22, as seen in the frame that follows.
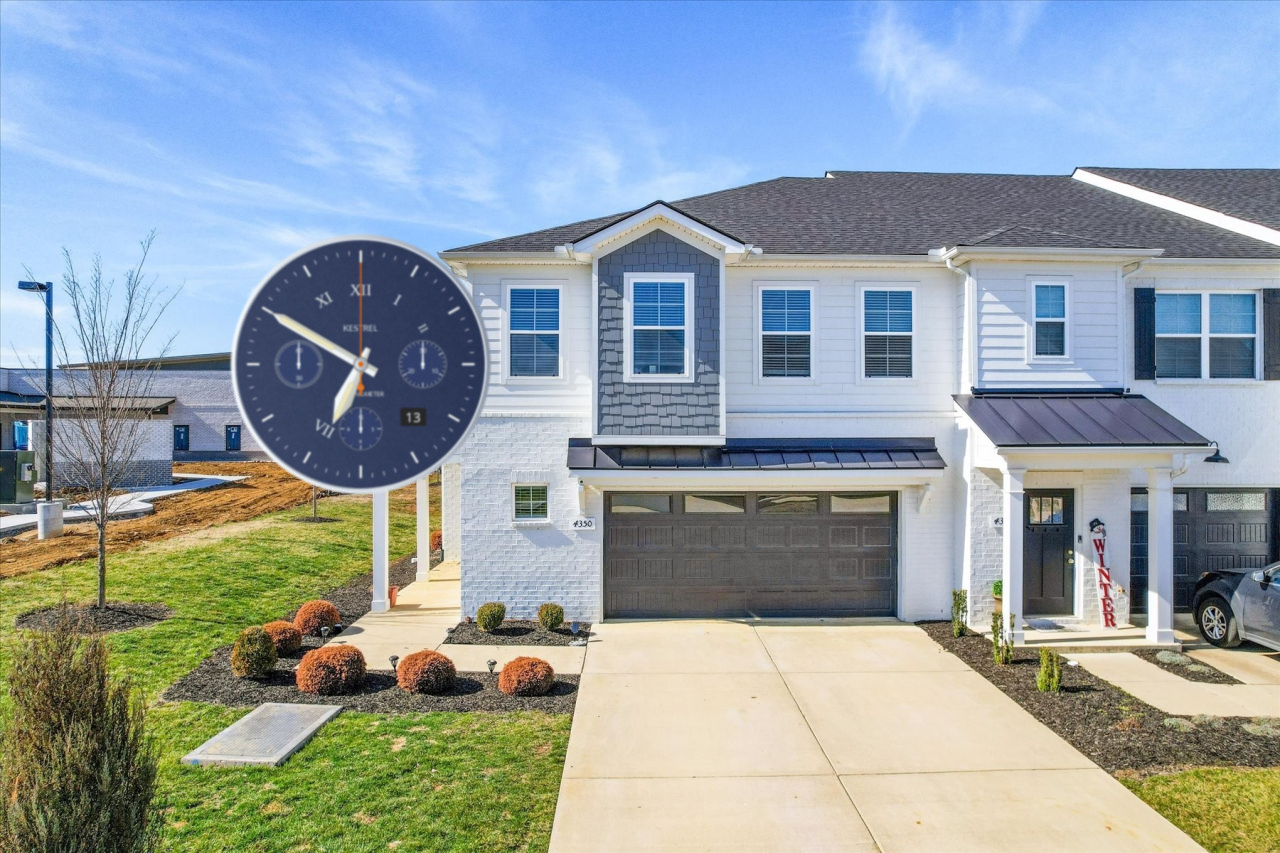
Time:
6h50
